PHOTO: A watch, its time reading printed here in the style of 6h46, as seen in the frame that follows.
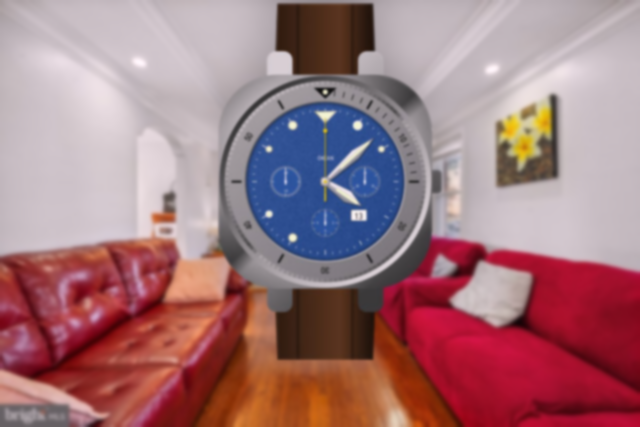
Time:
4h08
